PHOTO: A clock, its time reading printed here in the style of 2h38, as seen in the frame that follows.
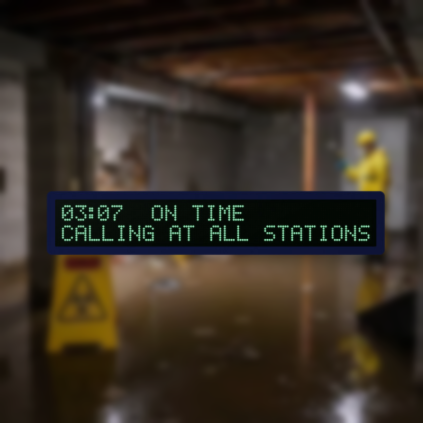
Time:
3h07
